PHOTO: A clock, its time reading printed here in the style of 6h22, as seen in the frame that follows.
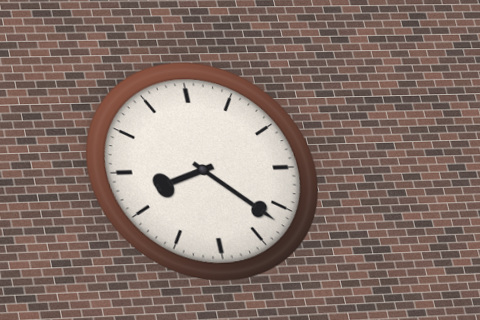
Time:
8h22
